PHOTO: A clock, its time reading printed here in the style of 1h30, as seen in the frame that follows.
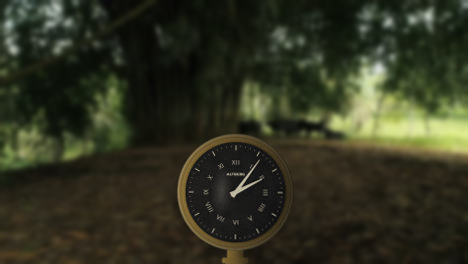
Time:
2h06
